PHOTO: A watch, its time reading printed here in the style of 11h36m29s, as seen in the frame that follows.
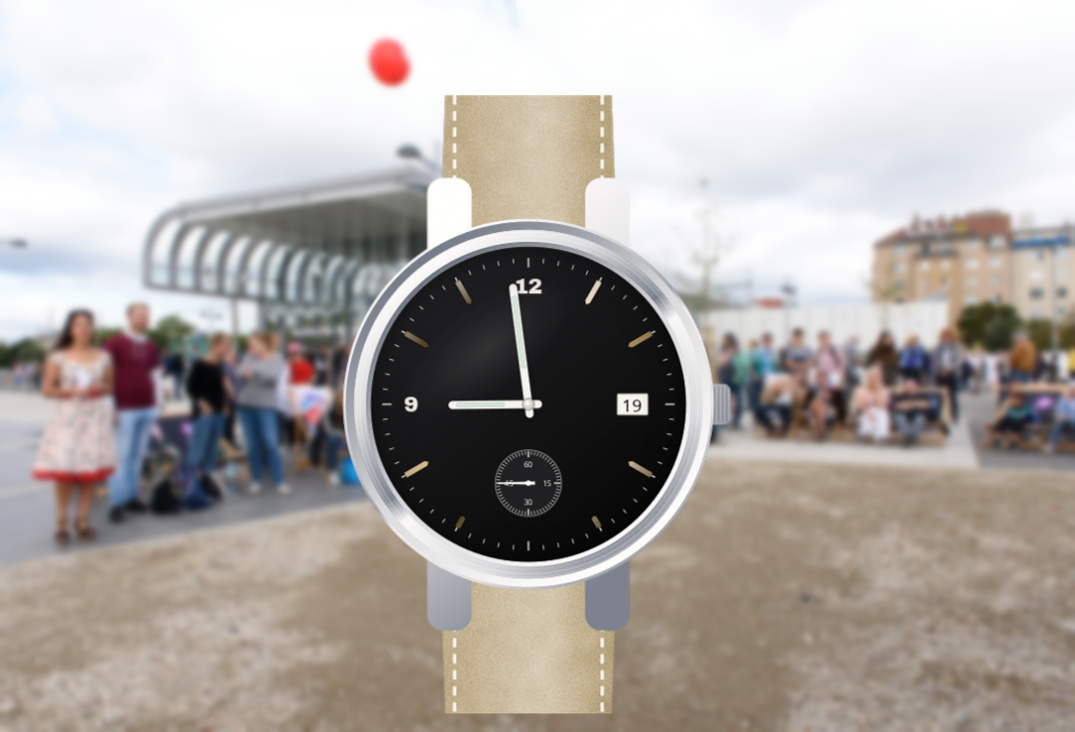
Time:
8h58m45s
